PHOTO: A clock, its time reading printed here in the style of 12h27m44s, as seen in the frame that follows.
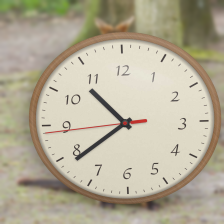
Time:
10h38m44s
